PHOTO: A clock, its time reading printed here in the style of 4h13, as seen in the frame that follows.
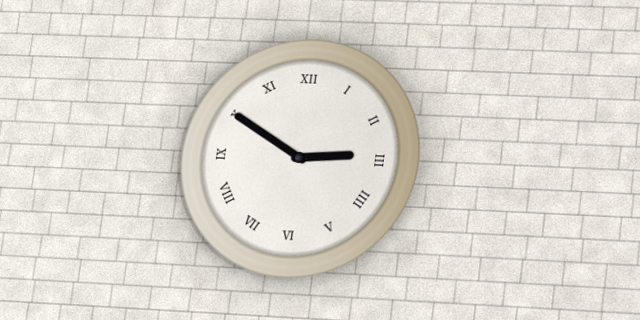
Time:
2h50
